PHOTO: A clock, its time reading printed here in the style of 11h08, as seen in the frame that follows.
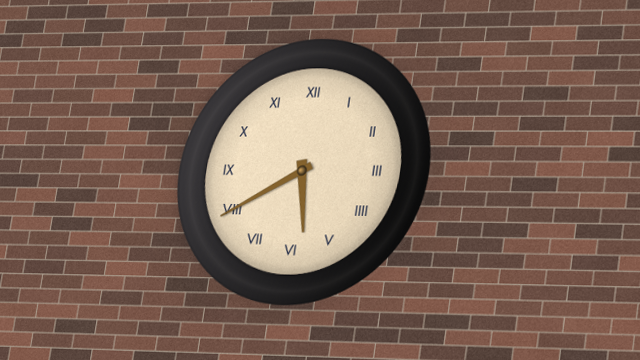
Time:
5h40
